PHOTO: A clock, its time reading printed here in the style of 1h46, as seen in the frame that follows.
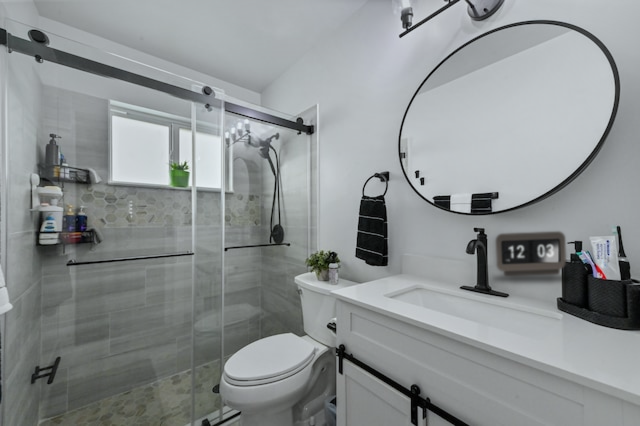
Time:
12h03
